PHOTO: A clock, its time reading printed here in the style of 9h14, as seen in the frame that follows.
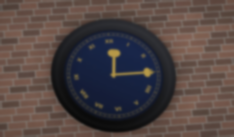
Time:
12h15
